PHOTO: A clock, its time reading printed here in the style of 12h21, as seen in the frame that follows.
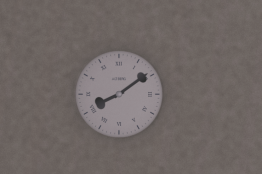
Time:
8h09
